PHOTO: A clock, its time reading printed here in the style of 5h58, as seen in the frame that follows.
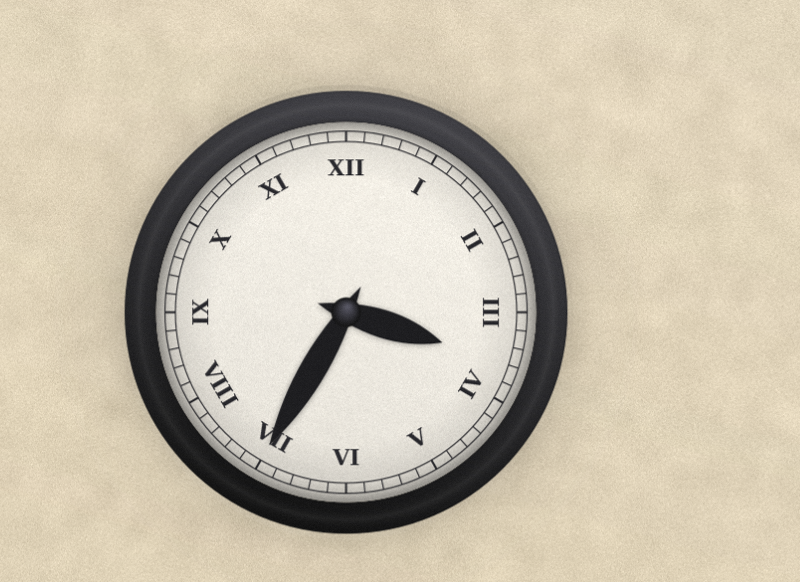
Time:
3h35
